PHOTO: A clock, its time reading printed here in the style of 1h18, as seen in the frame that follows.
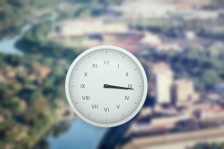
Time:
3h16
